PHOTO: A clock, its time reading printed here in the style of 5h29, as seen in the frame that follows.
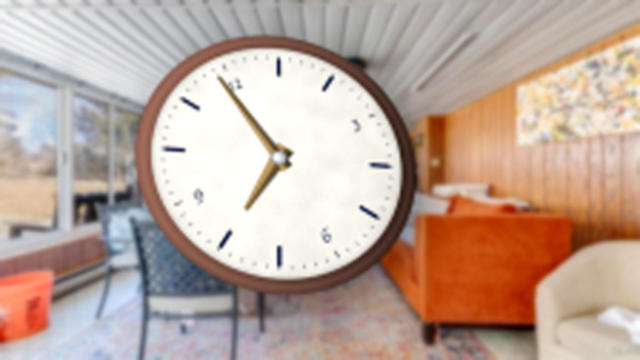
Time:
7h59
